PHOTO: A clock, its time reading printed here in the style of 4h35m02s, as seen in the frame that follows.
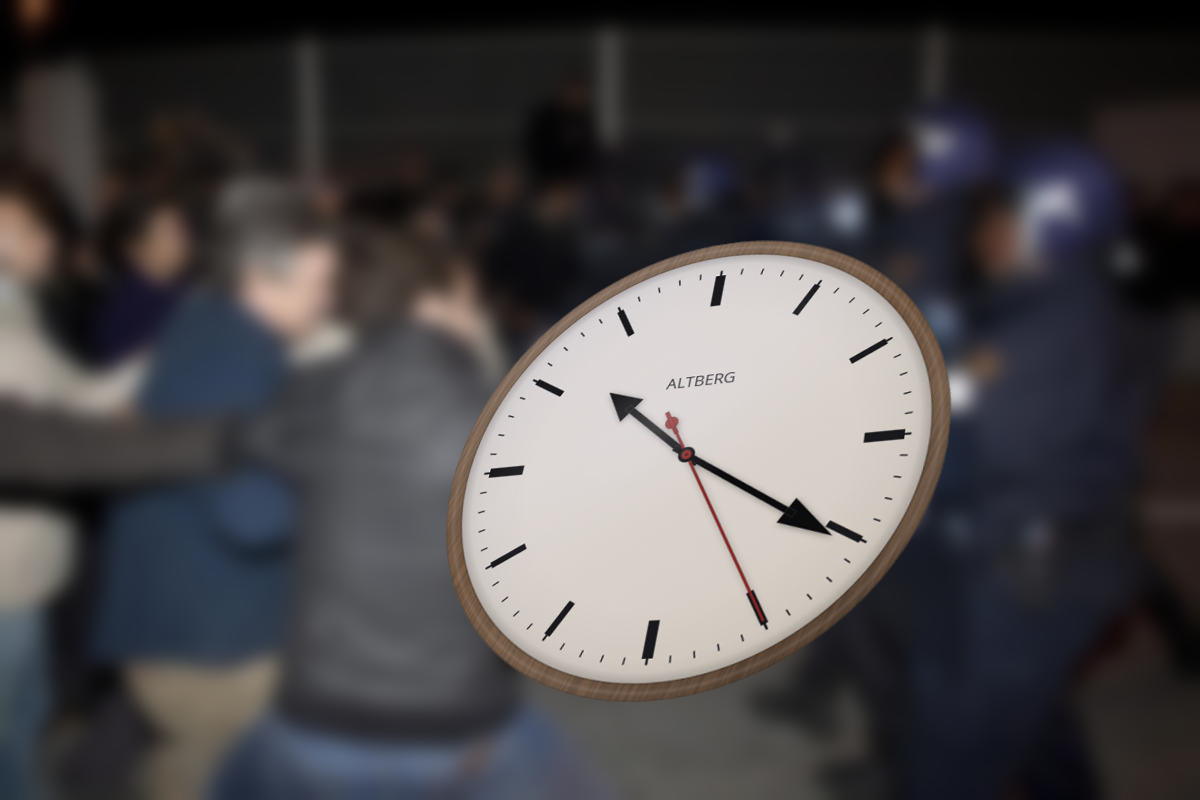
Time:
10h20m25s
